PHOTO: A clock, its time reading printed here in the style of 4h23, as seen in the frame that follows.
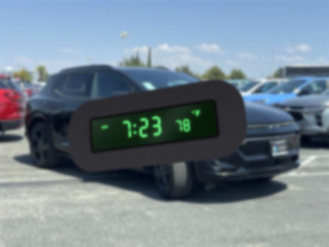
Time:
7h23
